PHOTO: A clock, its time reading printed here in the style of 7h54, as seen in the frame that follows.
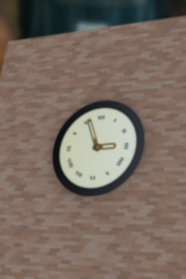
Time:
2h56
